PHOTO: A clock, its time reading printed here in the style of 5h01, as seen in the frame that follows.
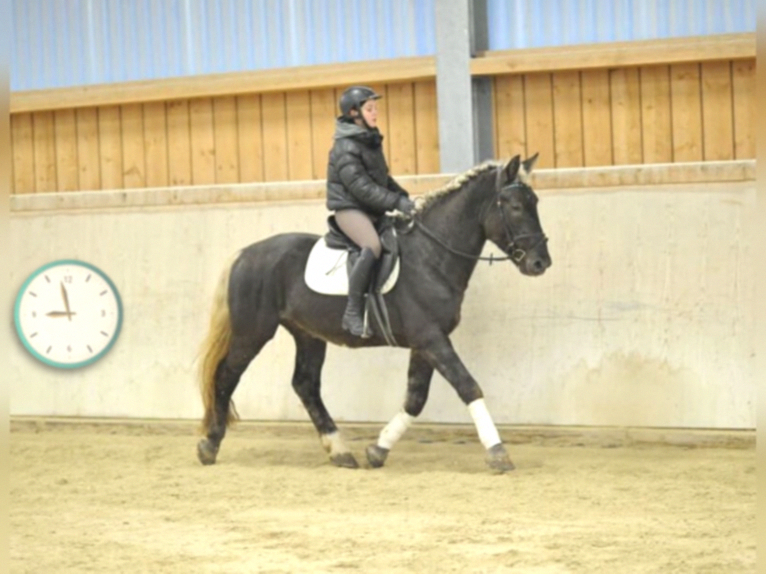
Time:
8h58
